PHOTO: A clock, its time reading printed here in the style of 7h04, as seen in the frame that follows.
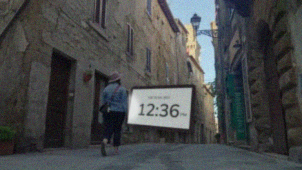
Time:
12h36
